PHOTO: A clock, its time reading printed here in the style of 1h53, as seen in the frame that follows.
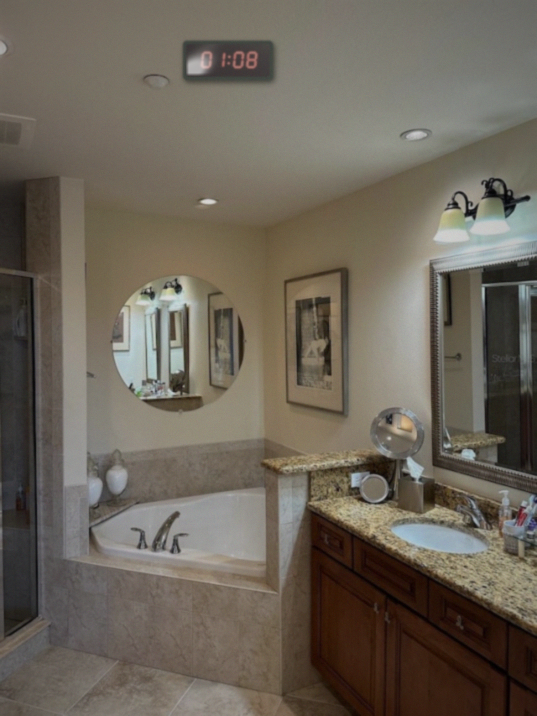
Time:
1h08
